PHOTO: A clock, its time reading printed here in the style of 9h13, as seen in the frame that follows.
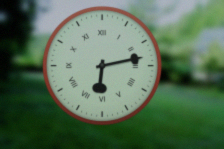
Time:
6h13
